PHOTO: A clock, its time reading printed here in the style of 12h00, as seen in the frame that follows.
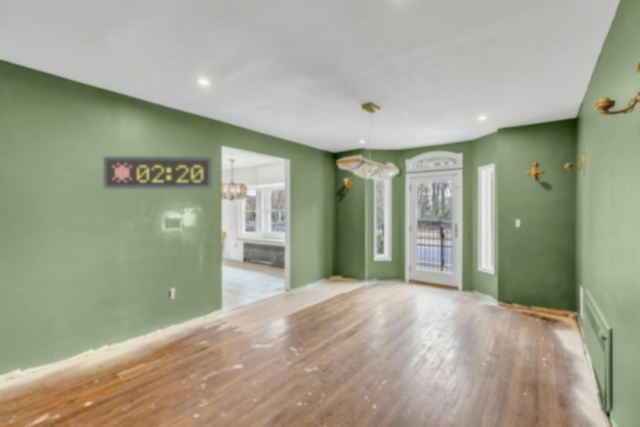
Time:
2h20
